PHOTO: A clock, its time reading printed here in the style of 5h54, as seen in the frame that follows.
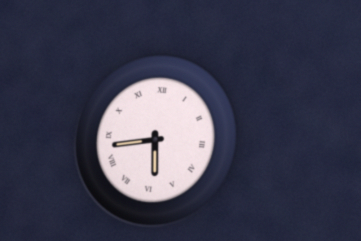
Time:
5h43
